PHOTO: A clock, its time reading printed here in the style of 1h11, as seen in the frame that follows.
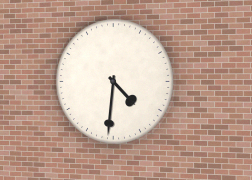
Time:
4h31
